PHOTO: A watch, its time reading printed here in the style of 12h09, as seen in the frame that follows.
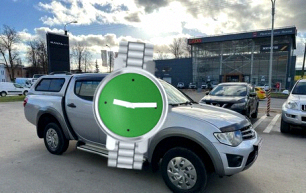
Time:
9h14
